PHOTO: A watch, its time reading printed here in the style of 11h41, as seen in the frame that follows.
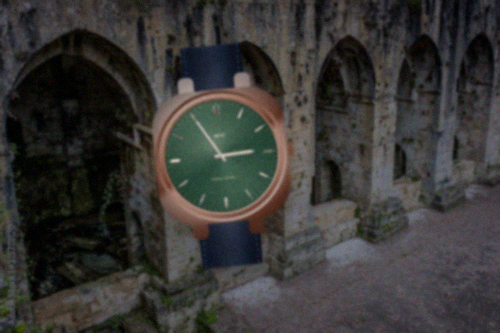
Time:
2h55
